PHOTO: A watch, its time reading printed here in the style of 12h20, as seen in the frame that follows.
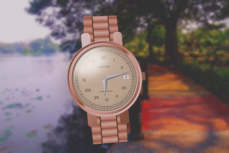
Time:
6h13
